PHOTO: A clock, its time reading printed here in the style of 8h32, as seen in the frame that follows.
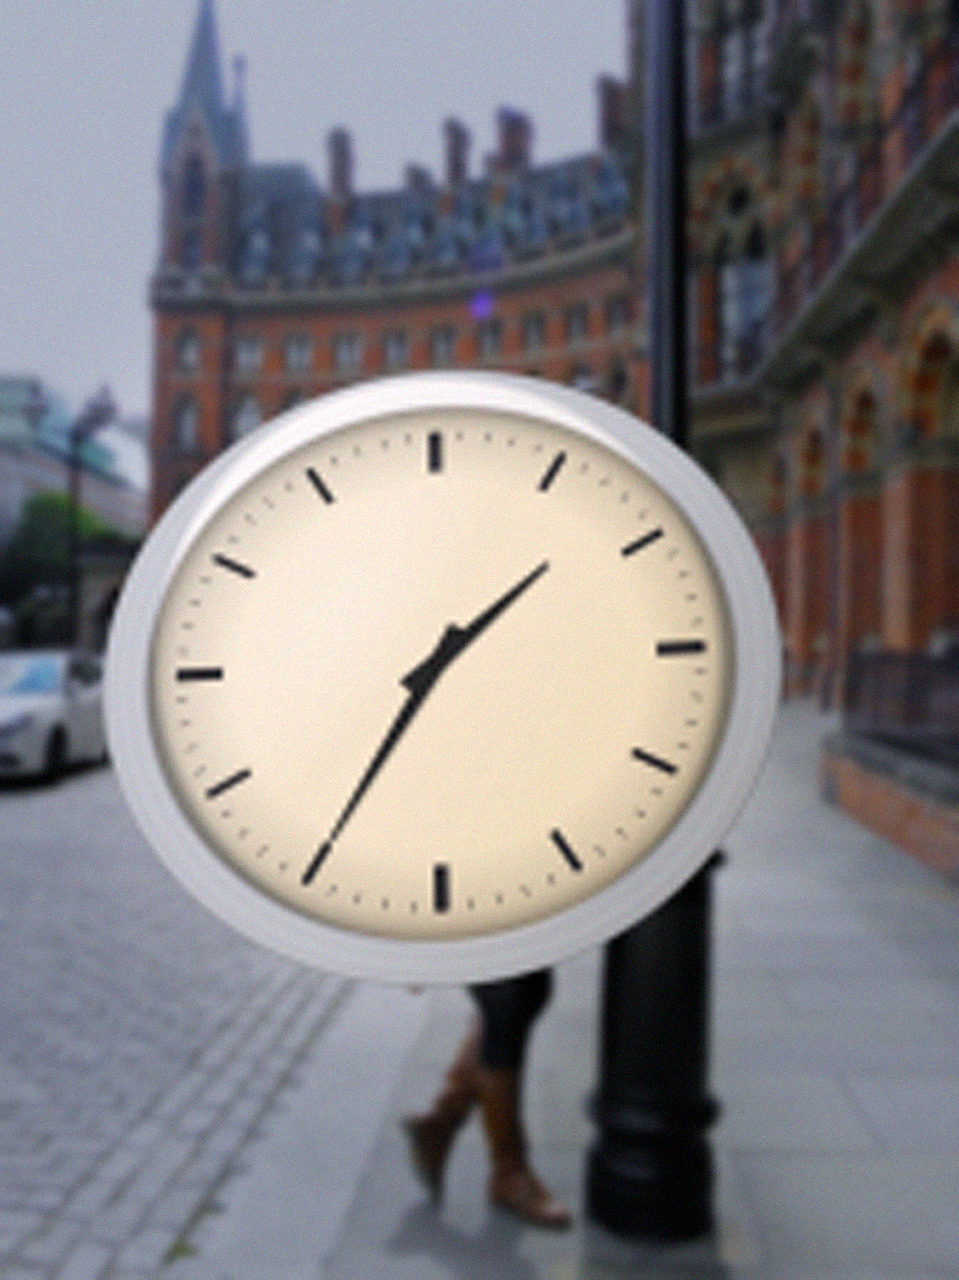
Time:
1h35
